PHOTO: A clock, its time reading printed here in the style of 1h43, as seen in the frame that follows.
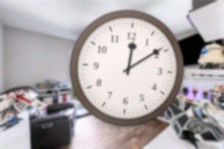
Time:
12h09
